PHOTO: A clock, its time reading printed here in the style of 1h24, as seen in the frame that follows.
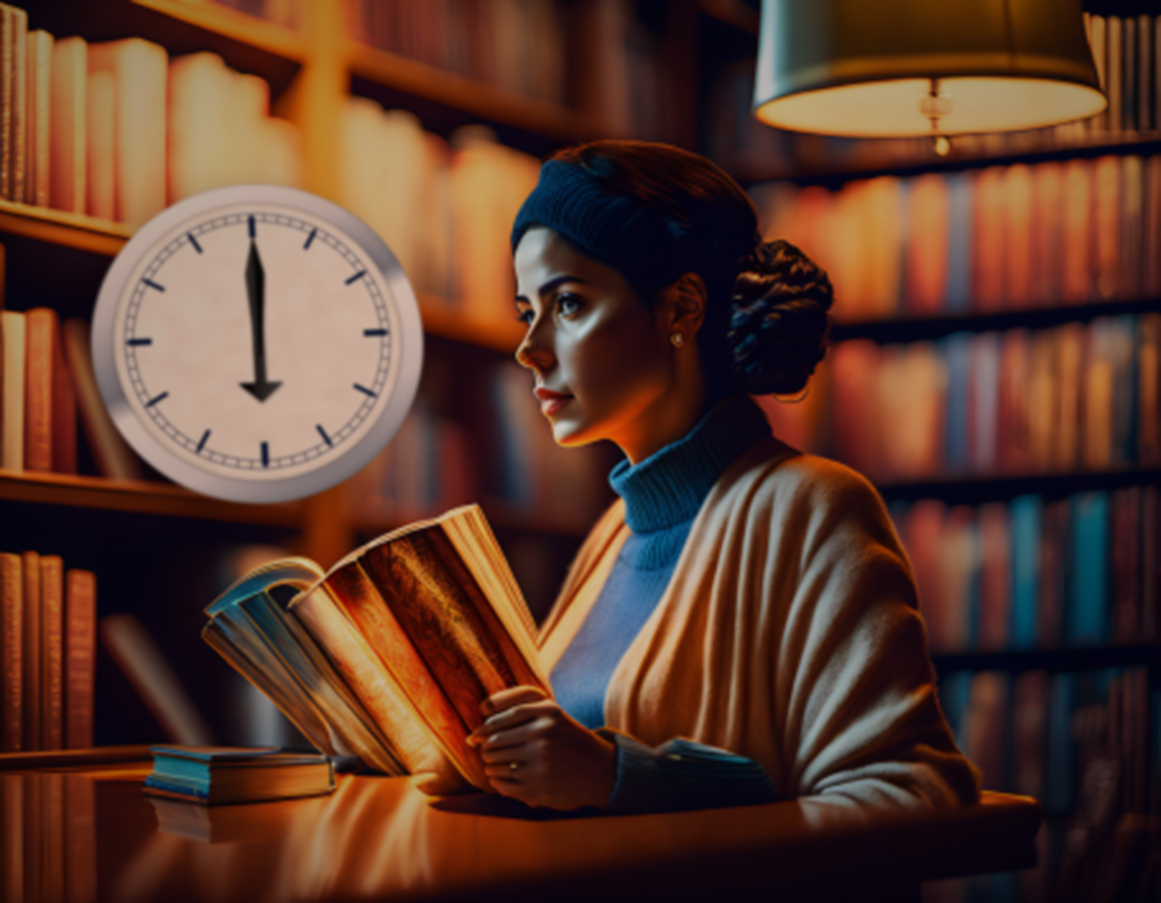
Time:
6h00
